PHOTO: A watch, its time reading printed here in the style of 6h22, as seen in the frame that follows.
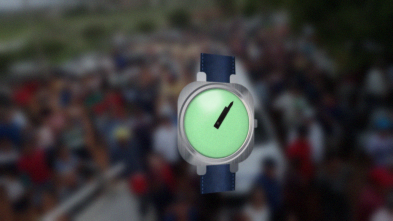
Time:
1h06
